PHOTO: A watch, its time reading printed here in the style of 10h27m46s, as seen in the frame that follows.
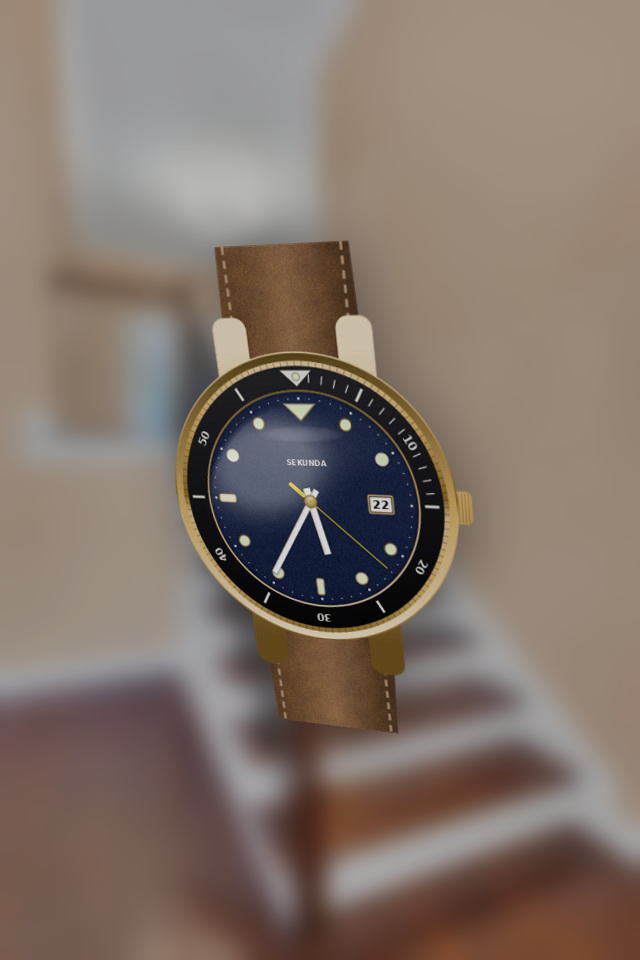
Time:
5h35m22s
